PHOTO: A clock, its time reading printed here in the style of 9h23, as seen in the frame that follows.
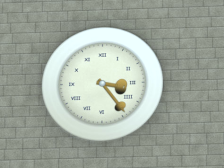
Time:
3h24
